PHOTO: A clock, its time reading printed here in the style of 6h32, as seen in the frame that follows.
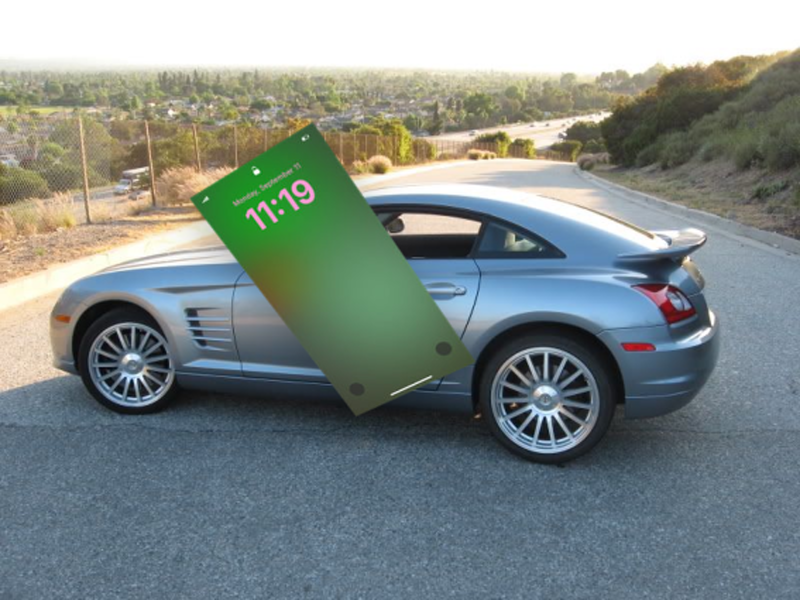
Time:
11h19
